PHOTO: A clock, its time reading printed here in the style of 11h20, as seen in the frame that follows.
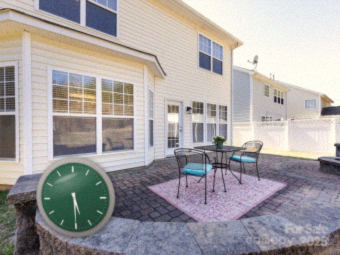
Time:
5h30
